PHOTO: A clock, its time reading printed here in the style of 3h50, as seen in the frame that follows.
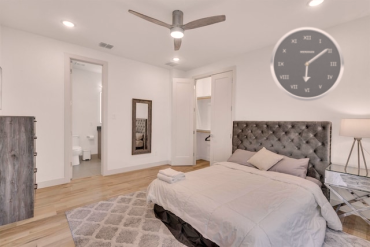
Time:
6h09
